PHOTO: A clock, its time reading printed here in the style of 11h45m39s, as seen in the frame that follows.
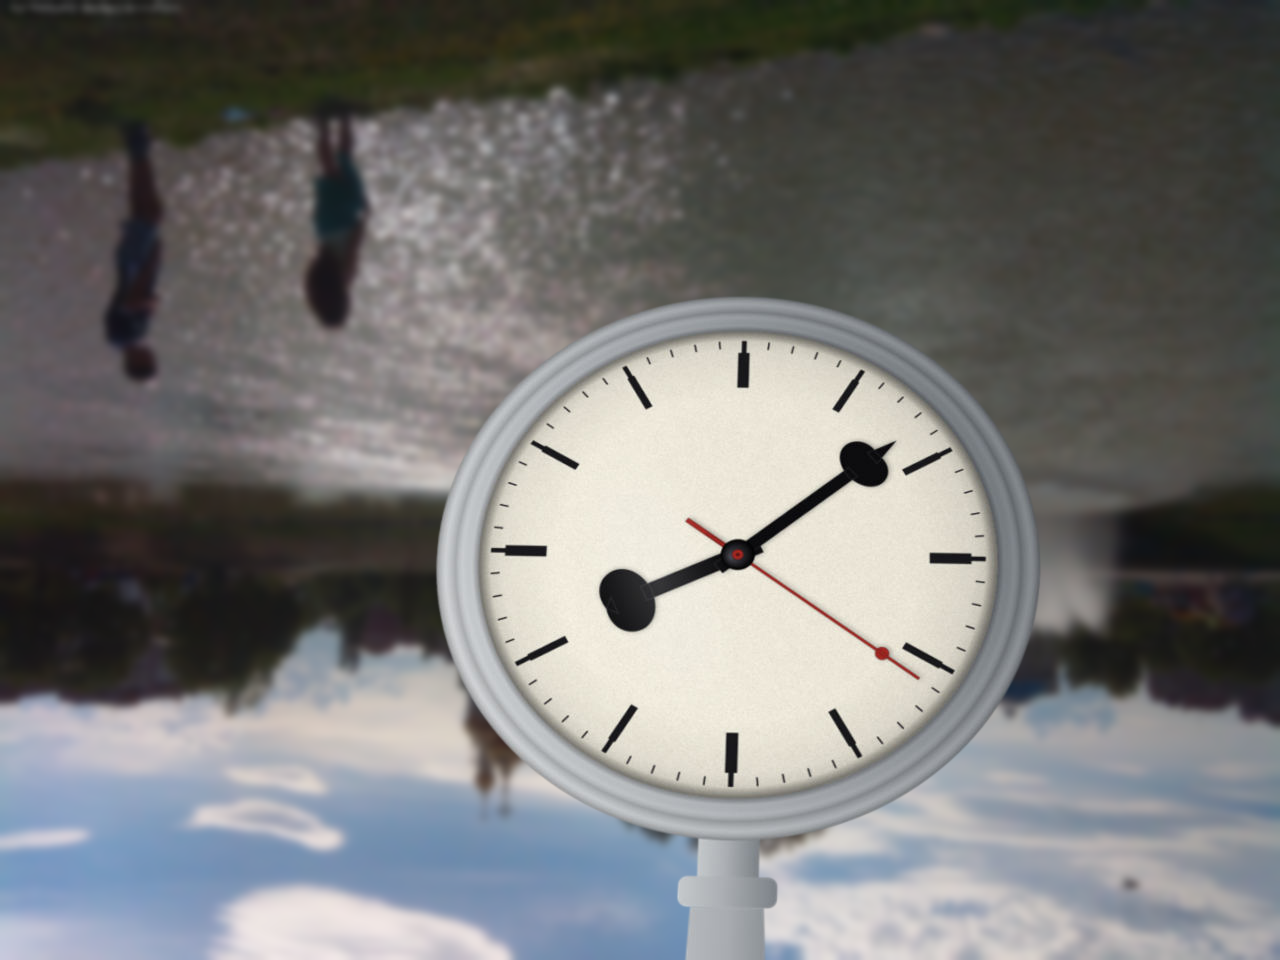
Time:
8h08m21s
